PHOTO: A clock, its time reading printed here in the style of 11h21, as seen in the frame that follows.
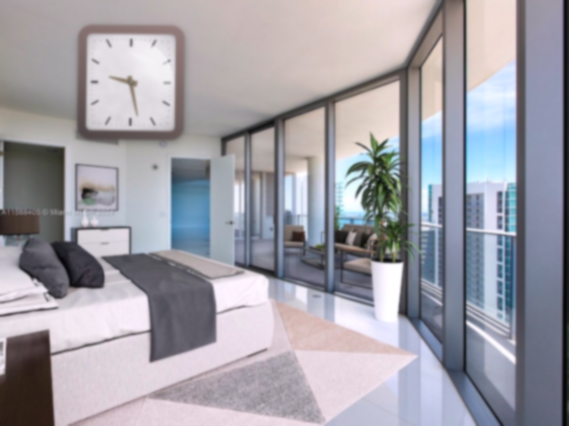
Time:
9h28
